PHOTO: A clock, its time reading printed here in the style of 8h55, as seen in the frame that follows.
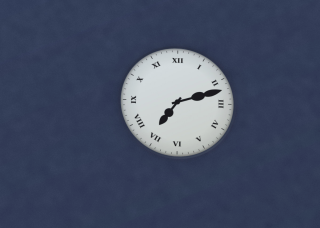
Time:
7h12
